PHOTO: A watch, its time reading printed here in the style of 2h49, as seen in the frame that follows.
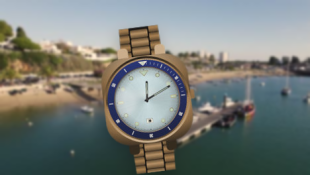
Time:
12h11
